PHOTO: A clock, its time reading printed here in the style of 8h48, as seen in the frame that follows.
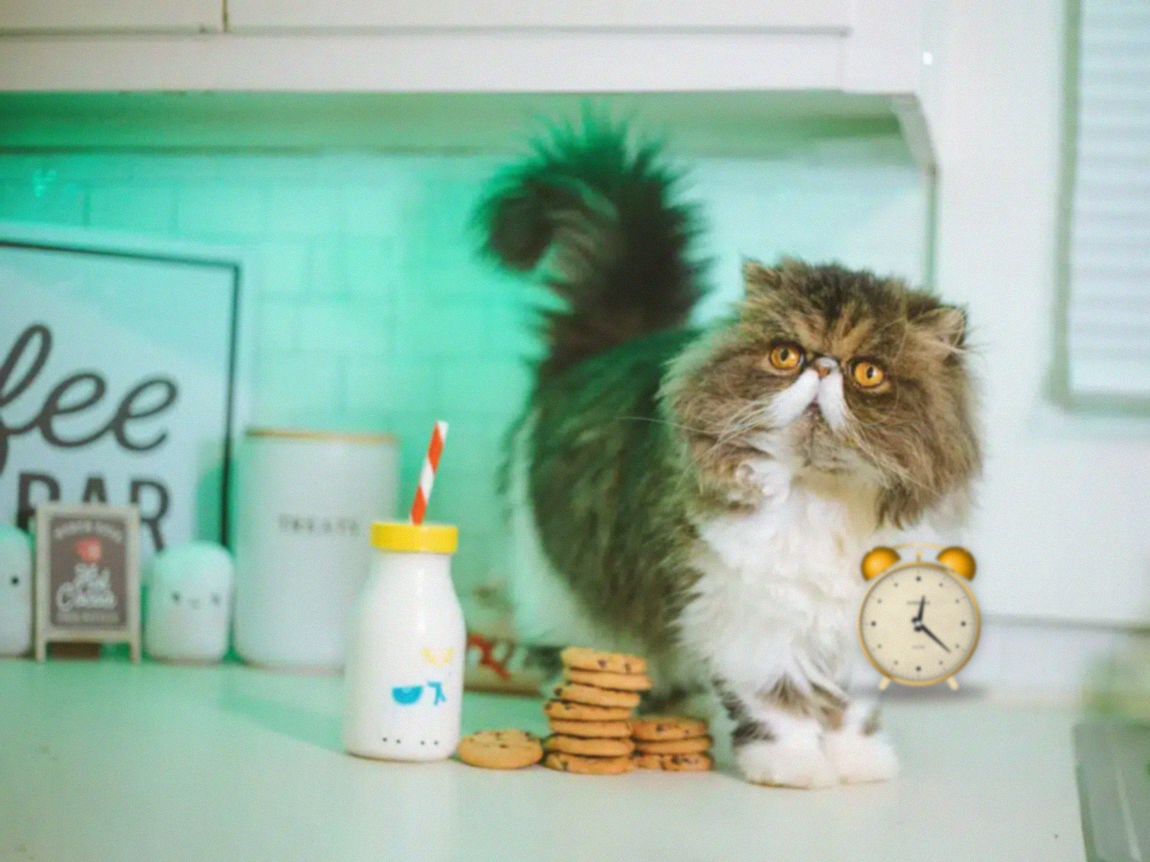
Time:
12h22
